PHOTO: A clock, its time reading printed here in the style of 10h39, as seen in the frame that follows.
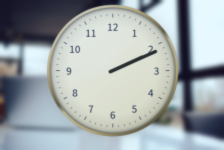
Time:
2h11
